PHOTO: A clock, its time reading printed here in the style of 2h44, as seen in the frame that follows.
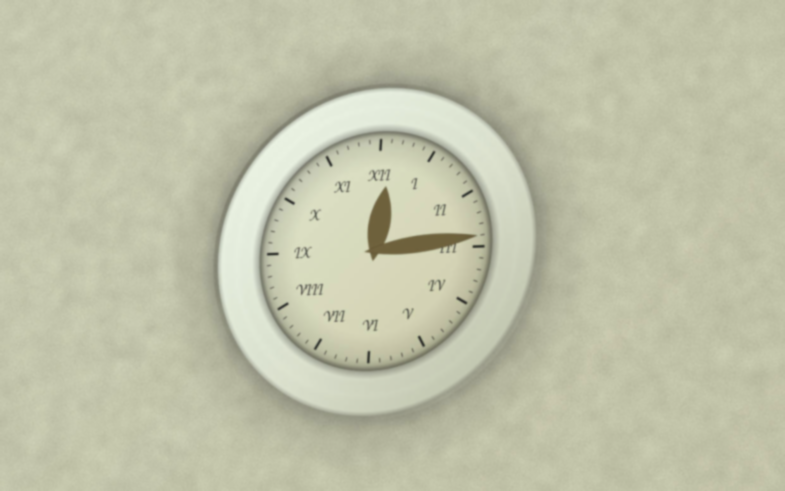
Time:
12h14
